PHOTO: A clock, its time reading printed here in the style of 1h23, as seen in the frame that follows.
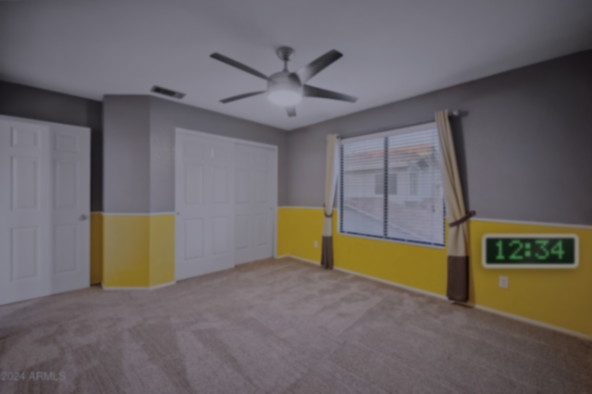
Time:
12h34
